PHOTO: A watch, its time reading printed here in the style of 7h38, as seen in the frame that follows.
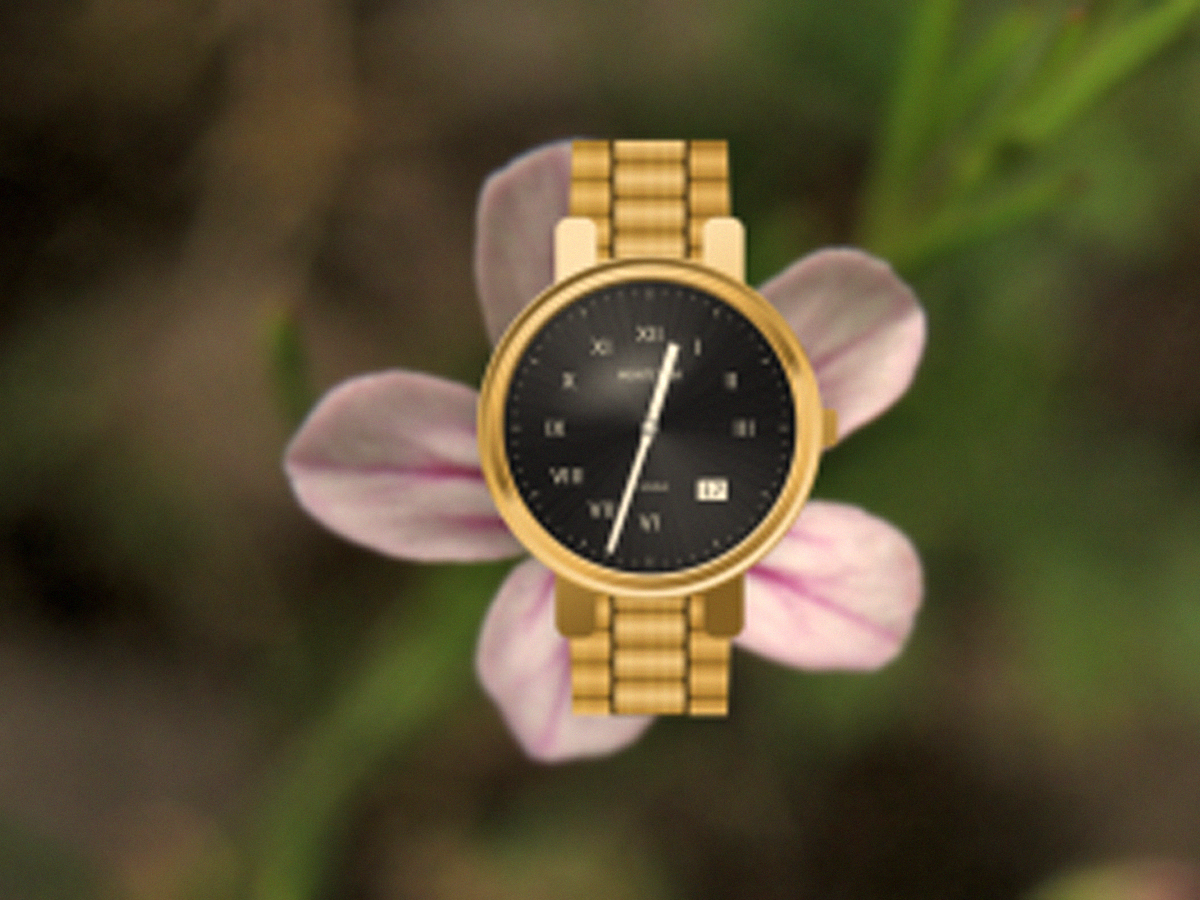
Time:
12h33
